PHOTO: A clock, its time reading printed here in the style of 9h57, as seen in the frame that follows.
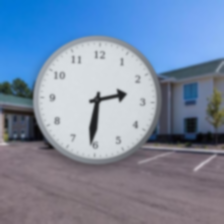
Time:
2h31
